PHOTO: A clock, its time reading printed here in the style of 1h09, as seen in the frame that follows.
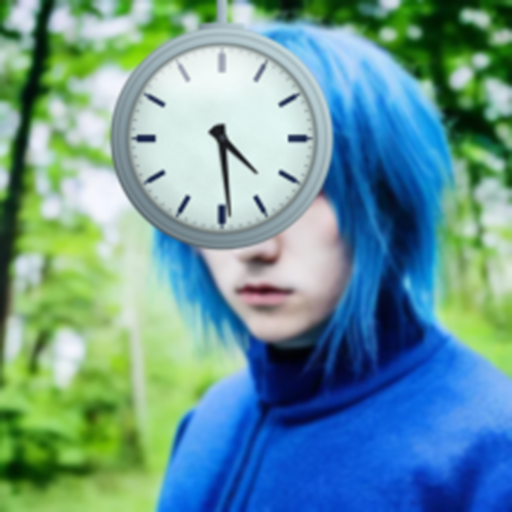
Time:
4h29
